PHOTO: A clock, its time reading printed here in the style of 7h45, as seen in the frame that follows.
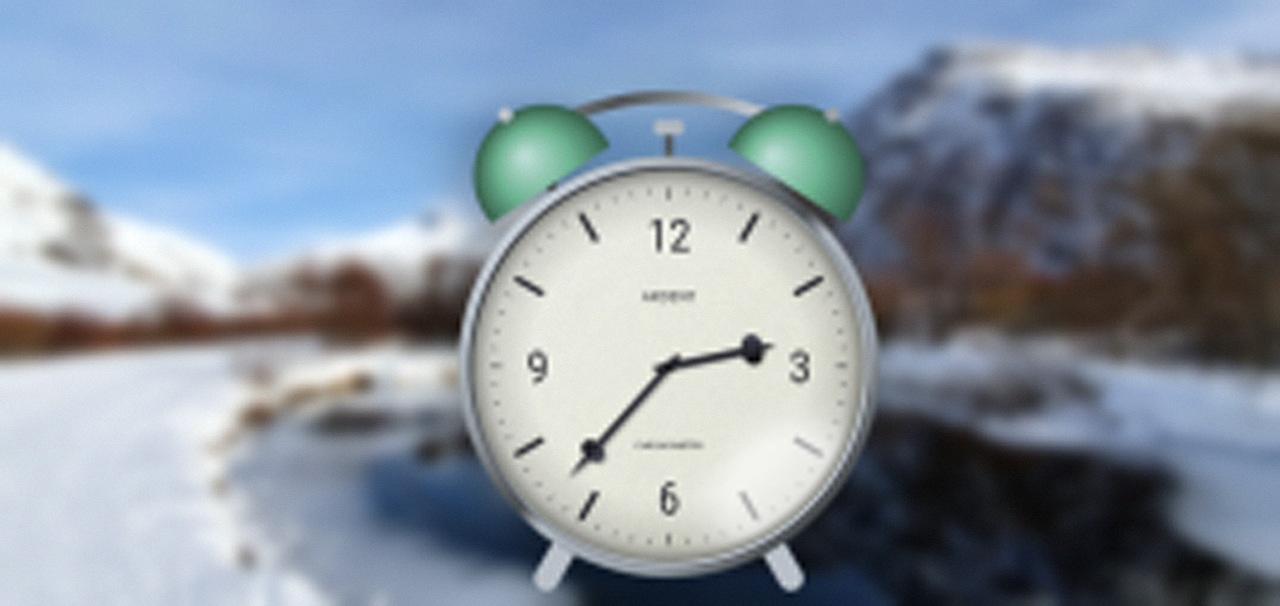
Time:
2h37
